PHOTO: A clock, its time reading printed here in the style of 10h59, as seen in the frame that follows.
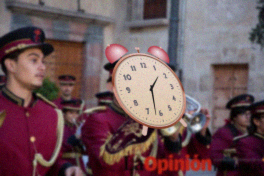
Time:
1h32
